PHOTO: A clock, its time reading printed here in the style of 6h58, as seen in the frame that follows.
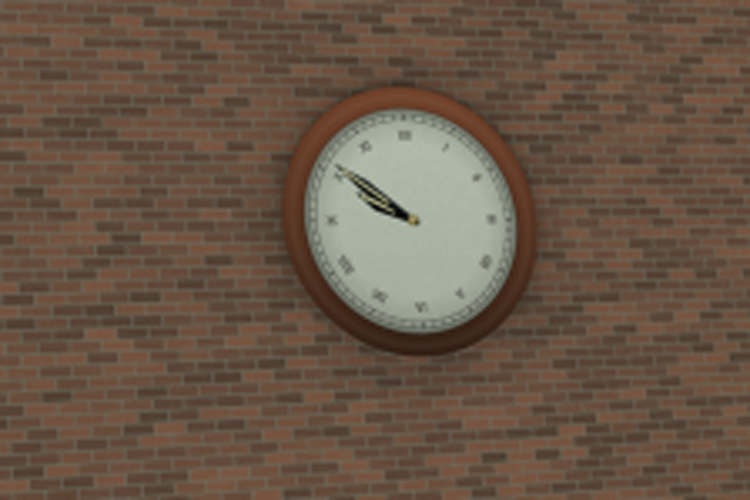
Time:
9h51
